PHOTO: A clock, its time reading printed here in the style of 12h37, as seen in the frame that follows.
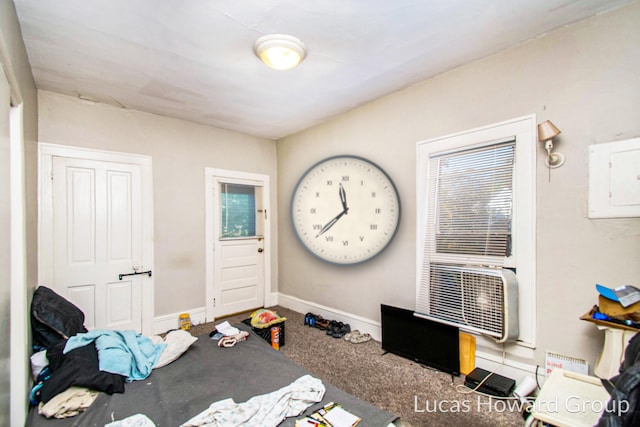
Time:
11h38
